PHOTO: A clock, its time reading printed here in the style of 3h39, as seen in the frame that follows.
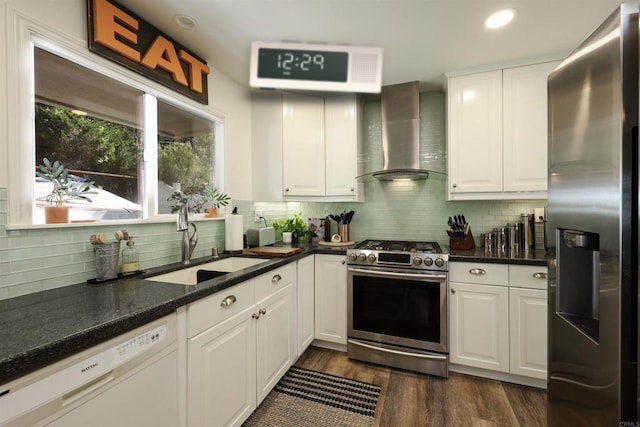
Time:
12h29
